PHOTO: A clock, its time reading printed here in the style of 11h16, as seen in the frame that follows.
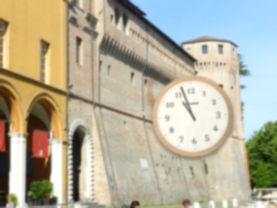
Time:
10h57
